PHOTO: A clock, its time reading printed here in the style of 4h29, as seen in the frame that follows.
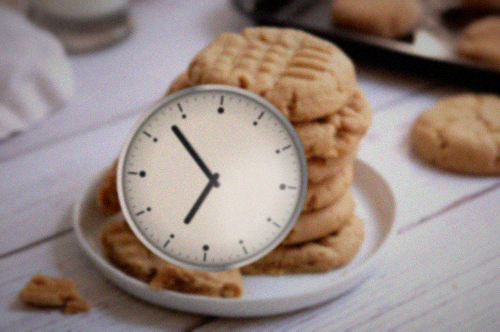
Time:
6h53
